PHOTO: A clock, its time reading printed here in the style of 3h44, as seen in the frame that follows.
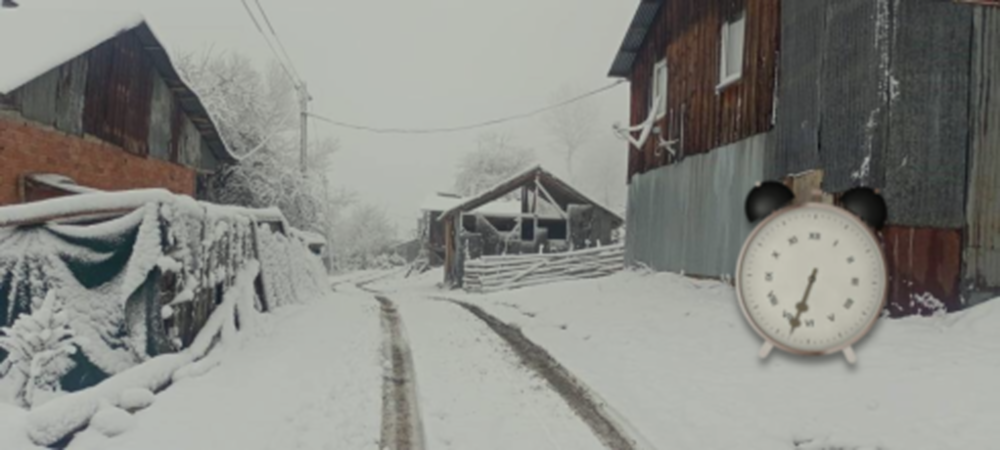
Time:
6h33
